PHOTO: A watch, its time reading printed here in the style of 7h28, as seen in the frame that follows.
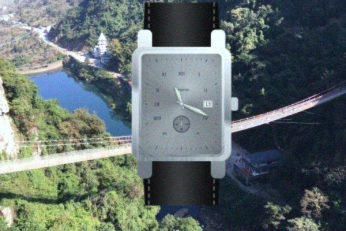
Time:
11h19
